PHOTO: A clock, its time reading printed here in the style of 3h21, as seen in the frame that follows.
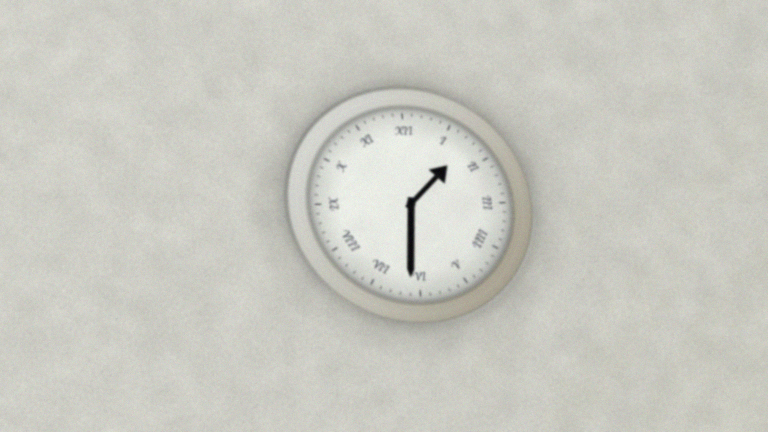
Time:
1h31
